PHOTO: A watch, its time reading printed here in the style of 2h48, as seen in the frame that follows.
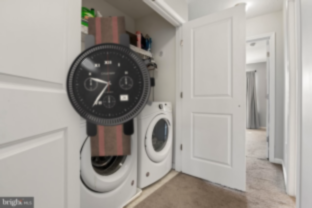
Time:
9h36
